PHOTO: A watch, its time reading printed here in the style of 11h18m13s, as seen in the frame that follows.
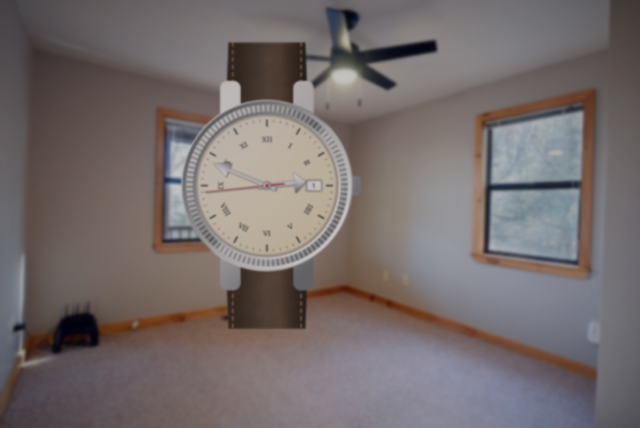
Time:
2h48m44s
